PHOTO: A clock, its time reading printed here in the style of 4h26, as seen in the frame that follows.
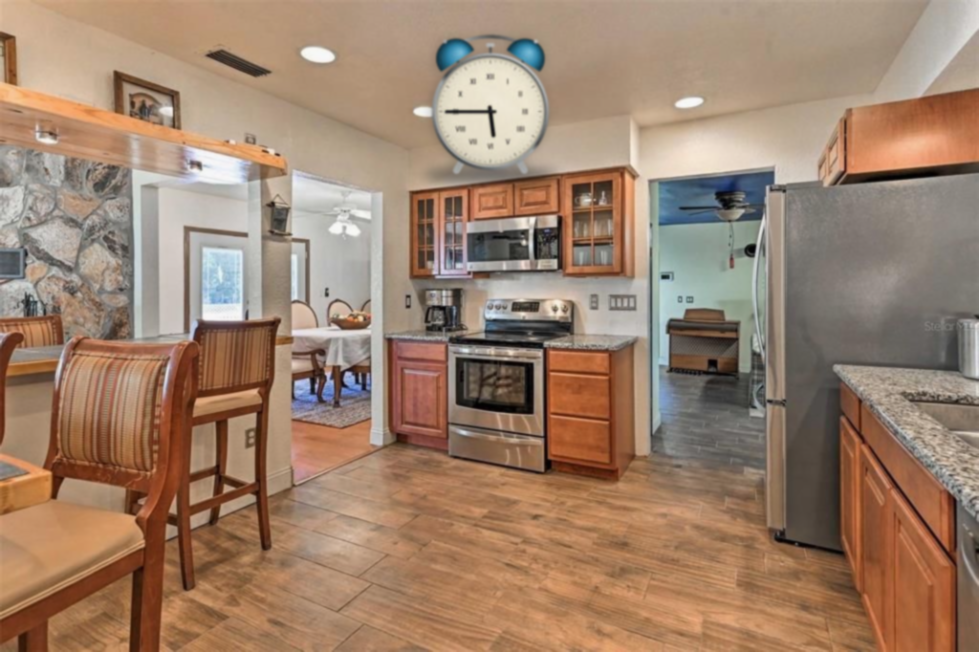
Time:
5h45
